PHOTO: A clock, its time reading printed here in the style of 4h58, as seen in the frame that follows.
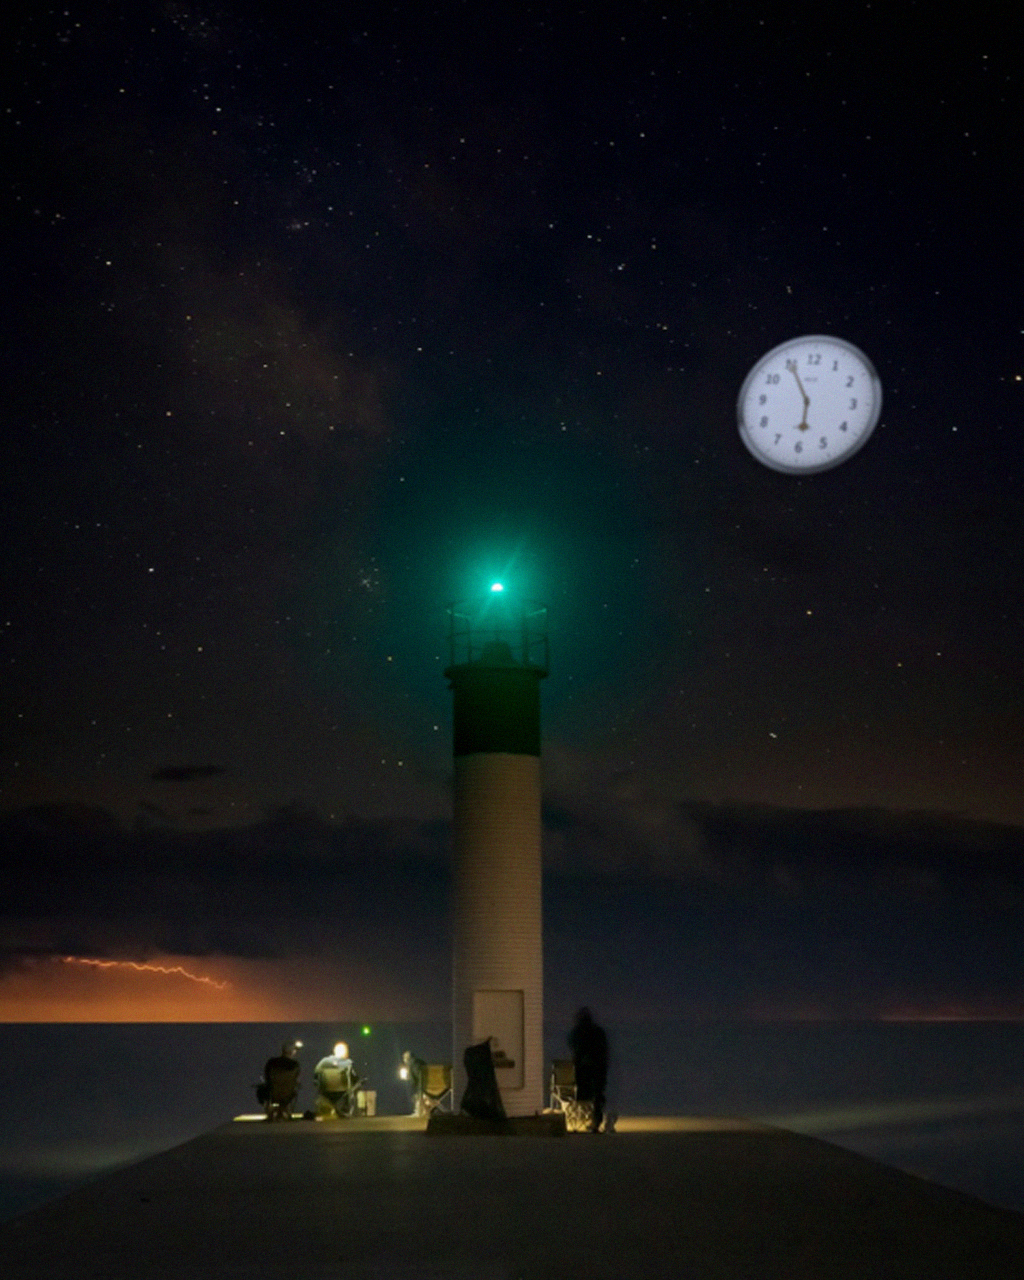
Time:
5h55
